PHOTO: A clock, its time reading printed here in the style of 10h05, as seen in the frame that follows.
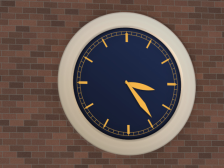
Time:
3h24
